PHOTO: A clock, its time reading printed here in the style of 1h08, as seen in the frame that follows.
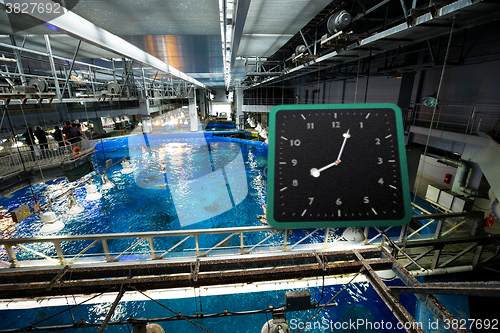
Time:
8h03
